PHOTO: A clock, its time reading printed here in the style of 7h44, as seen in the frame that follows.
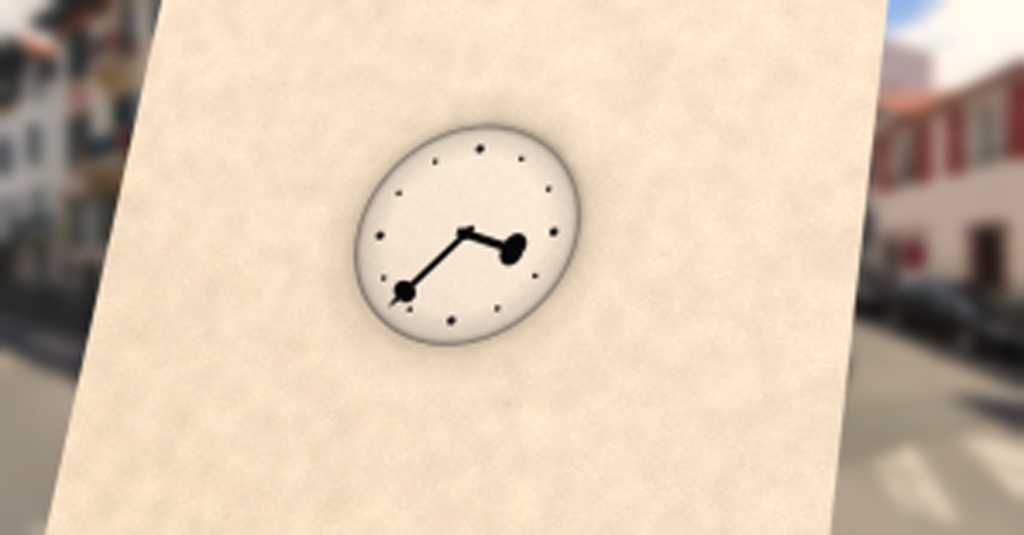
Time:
3h37
